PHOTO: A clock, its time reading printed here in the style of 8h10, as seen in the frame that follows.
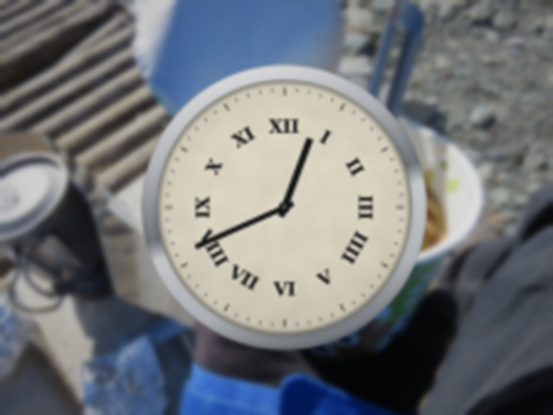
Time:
12h41
